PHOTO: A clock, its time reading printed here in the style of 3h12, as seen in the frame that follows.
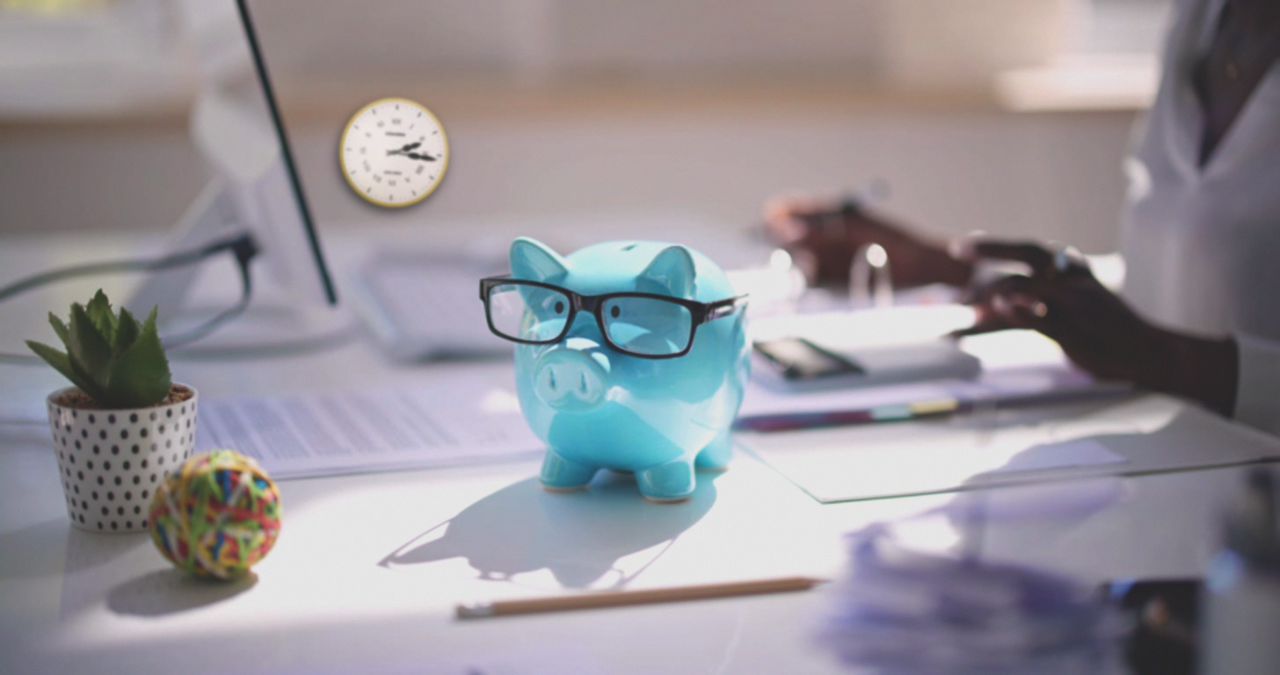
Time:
2h16
